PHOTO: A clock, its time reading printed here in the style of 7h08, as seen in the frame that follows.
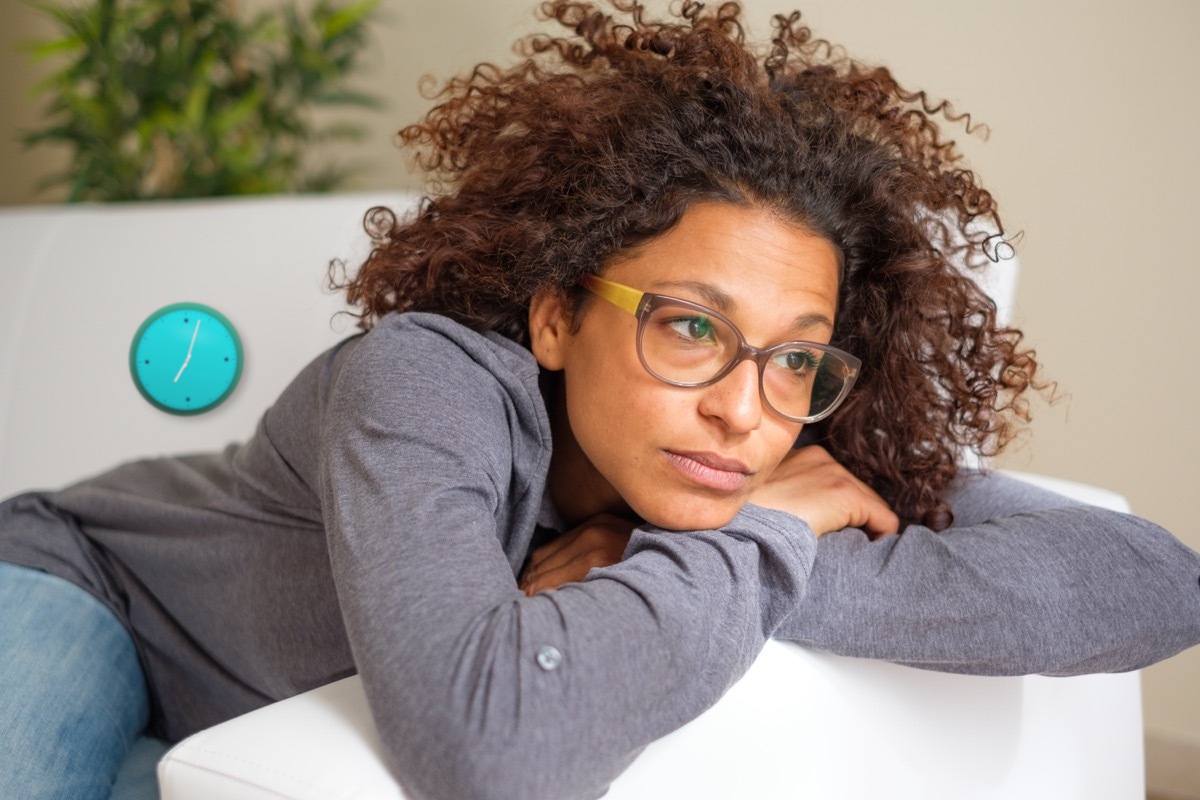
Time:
7h03
